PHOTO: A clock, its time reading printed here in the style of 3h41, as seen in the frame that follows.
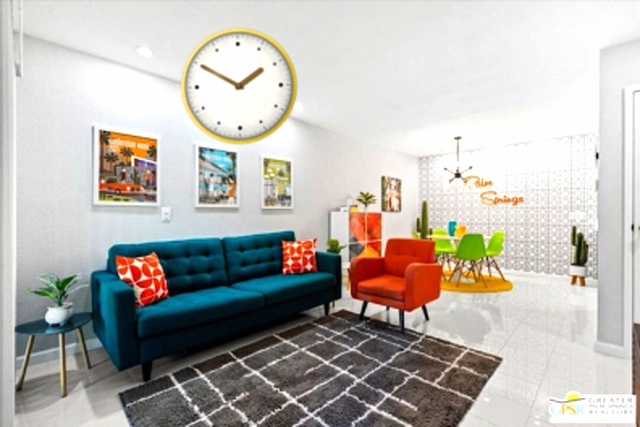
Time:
1h50
